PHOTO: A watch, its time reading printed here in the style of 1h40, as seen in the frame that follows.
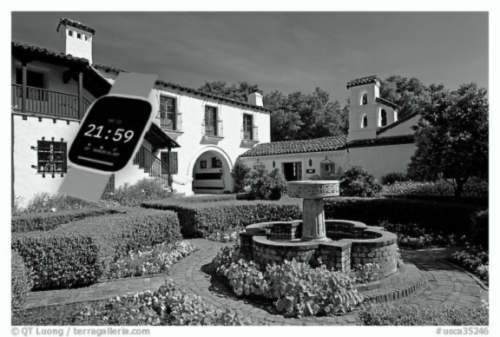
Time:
21h59
